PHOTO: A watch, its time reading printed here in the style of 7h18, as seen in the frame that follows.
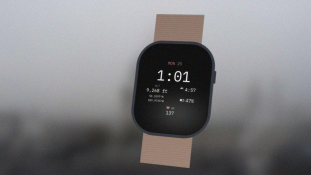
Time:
1h01
